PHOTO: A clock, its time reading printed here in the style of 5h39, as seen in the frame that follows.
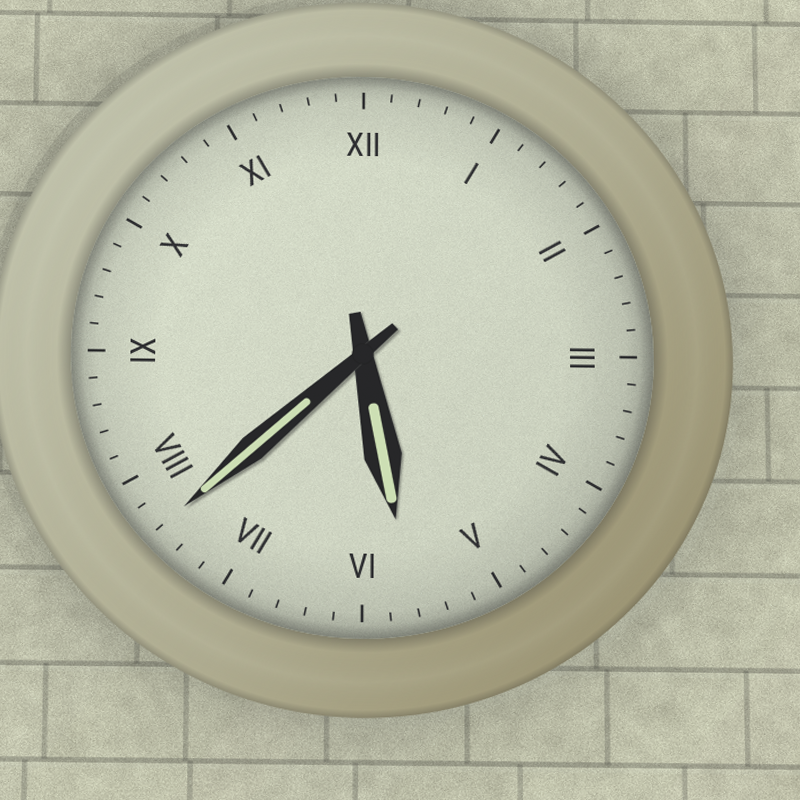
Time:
5h38
